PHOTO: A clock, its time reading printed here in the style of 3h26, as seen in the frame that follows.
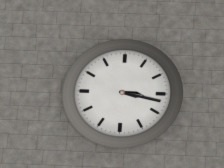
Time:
3h17
